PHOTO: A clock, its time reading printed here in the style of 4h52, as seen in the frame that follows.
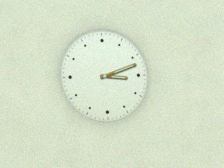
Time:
3h12
